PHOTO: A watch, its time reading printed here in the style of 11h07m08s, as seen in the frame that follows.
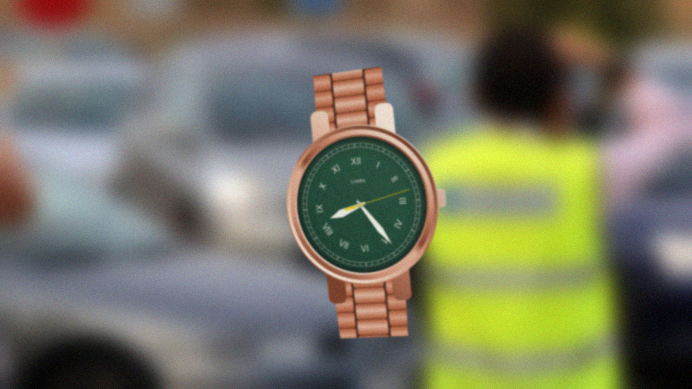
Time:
8h24m13s
